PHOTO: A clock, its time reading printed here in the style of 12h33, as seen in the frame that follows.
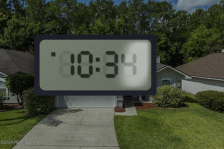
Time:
10h34
